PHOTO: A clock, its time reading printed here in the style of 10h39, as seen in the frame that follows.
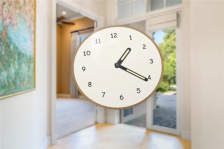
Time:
1h21
